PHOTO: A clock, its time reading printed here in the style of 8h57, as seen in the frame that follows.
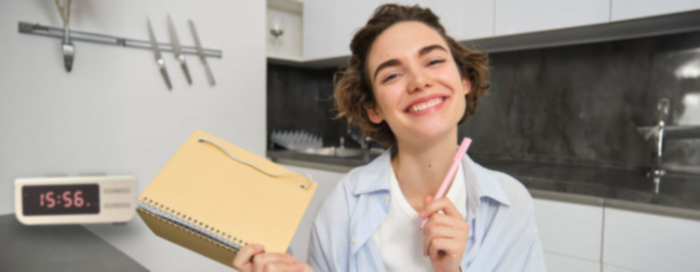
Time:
15h56
